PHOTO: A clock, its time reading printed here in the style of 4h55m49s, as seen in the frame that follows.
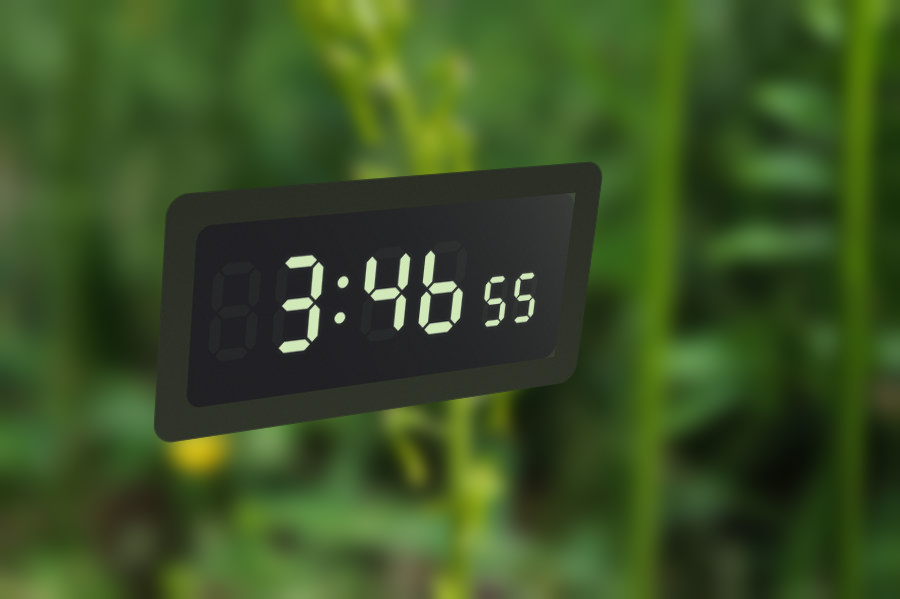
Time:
3h46m55s
